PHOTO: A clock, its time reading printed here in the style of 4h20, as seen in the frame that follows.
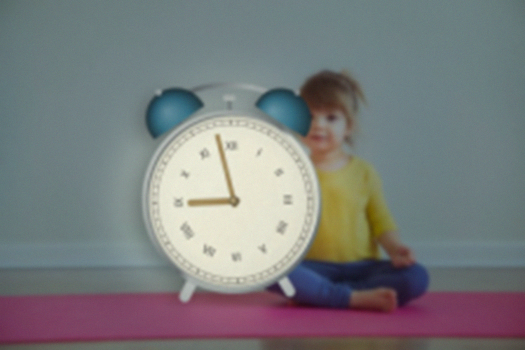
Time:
8h58
